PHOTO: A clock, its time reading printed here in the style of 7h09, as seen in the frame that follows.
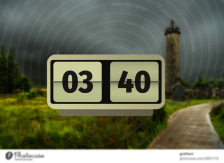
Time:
3h40
